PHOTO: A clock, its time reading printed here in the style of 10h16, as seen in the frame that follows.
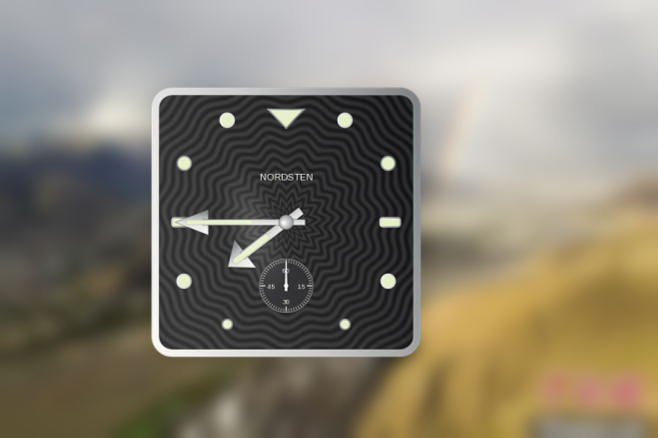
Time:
7h45
